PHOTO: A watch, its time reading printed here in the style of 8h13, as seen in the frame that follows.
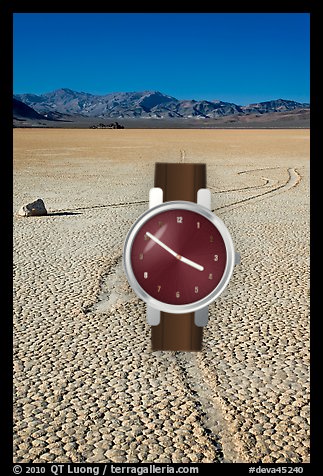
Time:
3h51
